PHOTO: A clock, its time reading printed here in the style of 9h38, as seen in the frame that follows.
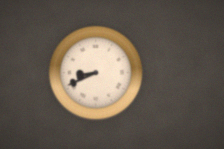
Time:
8h41
